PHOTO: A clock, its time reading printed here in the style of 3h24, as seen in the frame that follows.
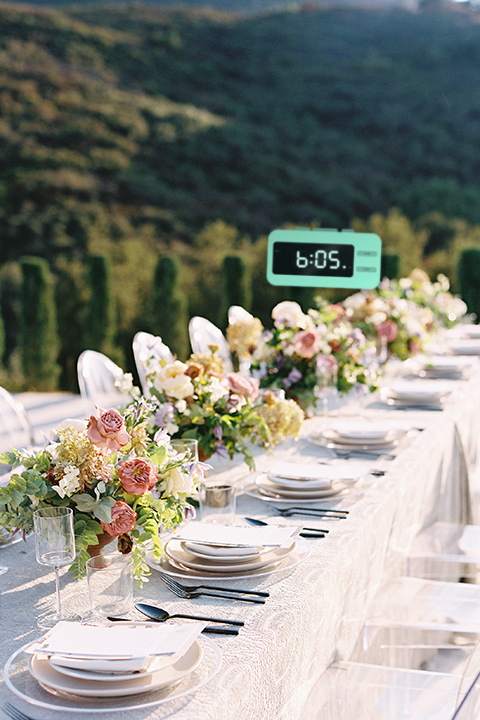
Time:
6h05
